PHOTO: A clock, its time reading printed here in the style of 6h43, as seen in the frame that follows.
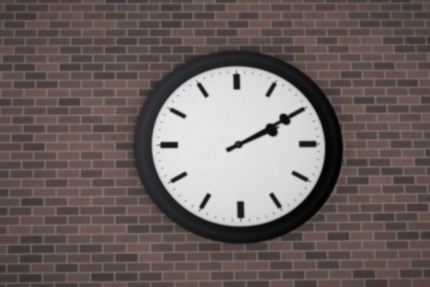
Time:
2h10
